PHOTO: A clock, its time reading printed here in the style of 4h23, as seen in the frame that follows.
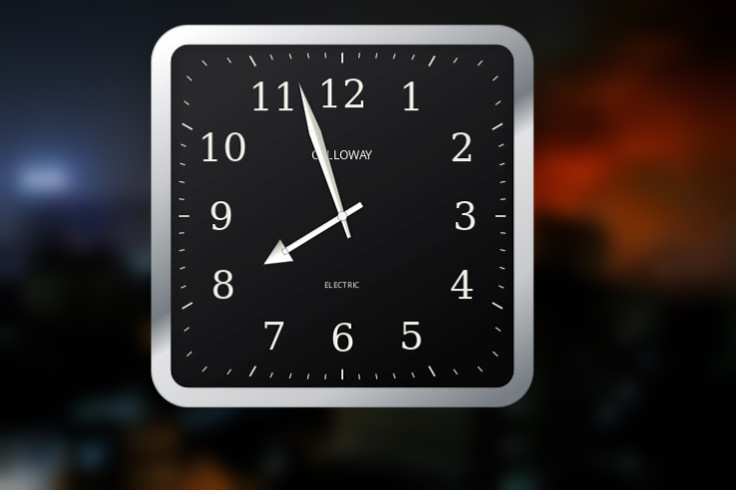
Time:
7h57
